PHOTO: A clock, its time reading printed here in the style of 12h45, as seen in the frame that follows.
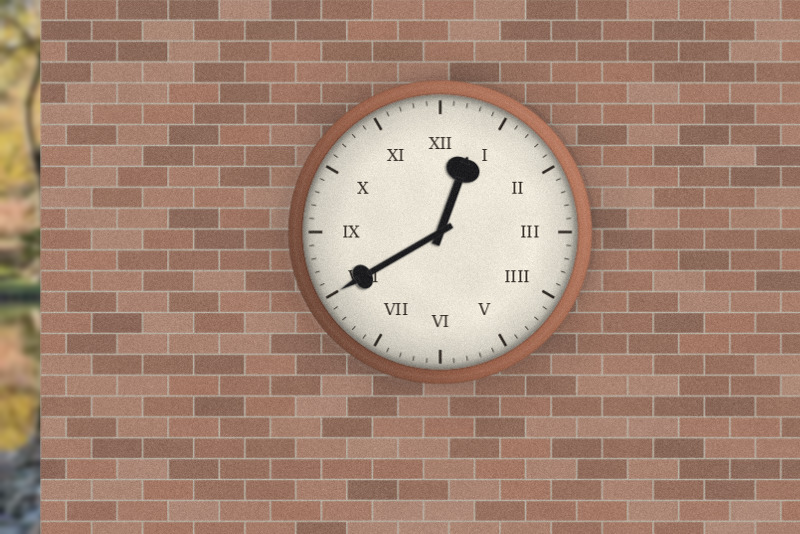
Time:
12h40
